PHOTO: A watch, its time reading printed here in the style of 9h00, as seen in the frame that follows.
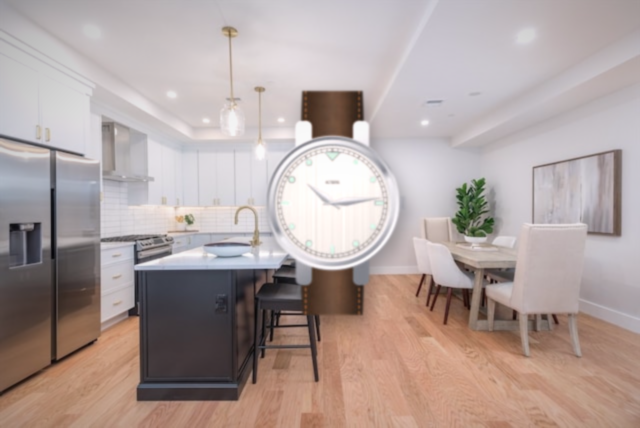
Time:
10h14
